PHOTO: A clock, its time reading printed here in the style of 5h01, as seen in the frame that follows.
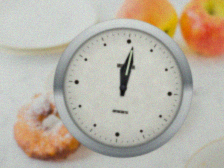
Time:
12h01
